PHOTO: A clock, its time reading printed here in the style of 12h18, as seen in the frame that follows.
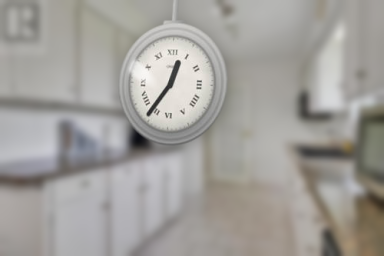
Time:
12h36
